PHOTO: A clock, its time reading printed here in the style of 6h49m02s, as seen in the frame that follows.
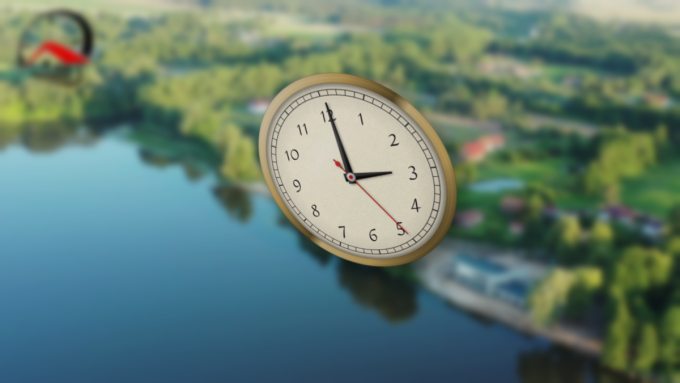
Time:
3h00m25s
